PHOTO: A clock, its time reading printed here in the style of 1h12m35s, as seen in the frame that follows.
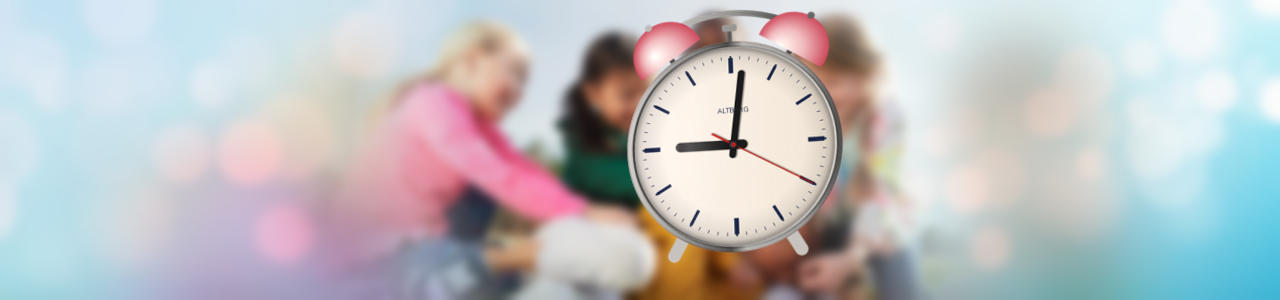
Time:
9h01m20s
